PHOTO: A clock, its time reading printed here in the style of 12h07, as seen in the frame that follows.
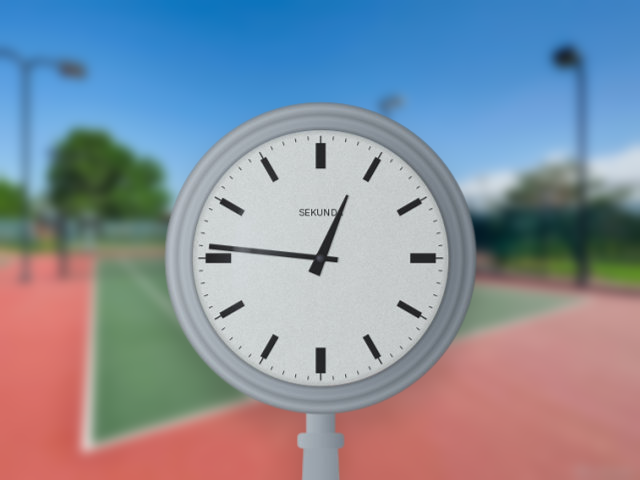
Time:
12h46
